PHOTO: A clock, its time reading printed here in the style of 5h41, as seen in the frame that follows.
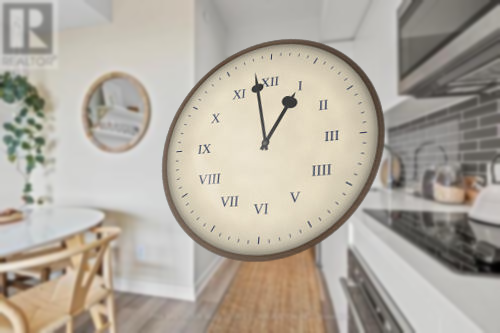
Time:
12h58
